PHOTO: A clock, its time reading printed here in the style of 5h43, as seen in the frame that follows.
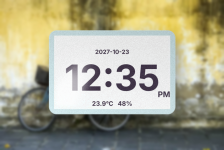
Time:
12h35
